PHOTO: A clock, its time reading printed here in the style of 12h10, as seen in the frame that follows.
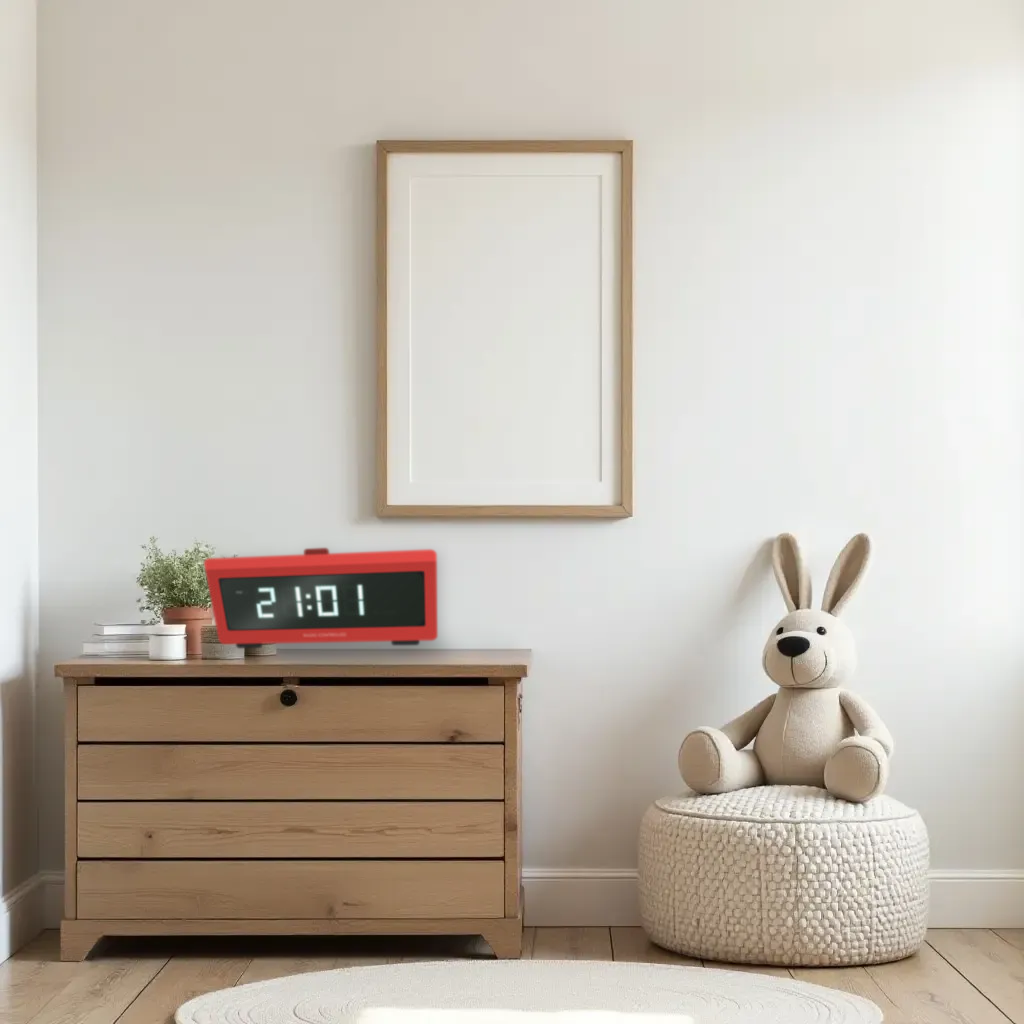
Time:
21h01
